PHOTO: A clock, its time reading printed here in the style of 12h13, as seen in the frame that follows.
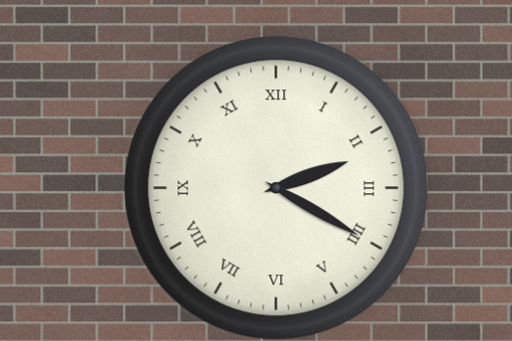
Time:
2h20
